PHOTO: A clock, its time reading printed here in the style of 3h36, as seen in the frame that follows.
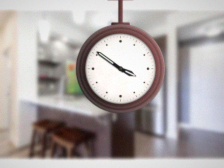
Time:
3h51
